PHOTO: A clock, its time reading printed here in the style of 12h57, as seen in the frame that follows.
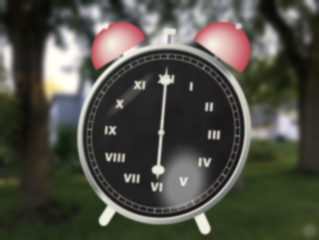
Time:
6h00
